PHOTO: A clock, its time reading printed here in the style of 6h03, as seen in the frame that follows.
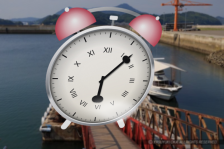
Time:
6h07
